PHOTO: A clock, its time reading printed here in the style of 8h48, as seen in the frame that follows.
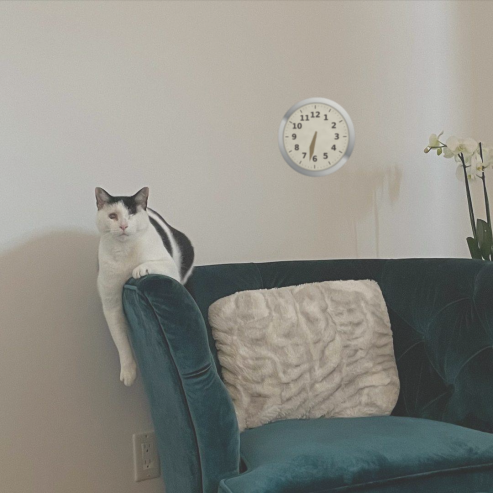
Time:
6h32
